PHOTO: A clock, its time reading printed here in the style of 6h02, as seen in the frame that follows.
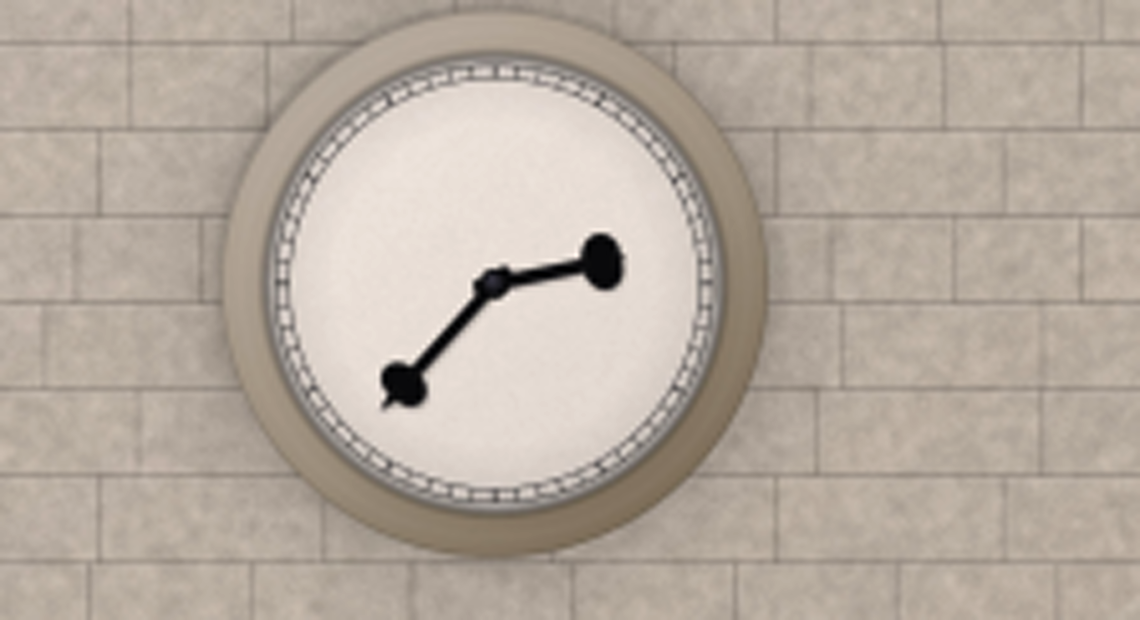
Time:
2h37
